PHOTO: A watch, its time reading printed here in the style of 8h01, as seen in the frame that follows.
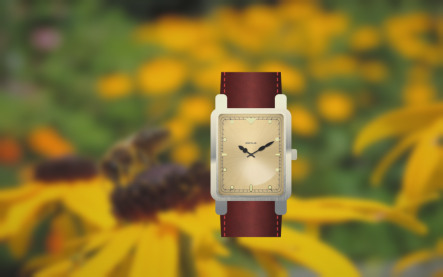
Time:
10h10
